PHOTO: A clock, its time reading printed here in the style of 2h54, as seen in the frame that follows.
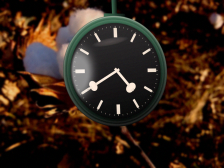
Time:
4h40
